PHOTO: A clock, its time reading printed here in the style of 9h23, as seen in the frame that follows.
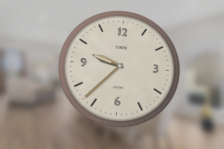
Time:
9h37
